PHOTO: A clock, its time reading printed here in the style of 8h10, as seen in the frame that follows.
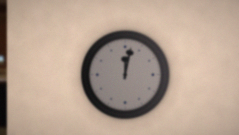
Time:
12h02
